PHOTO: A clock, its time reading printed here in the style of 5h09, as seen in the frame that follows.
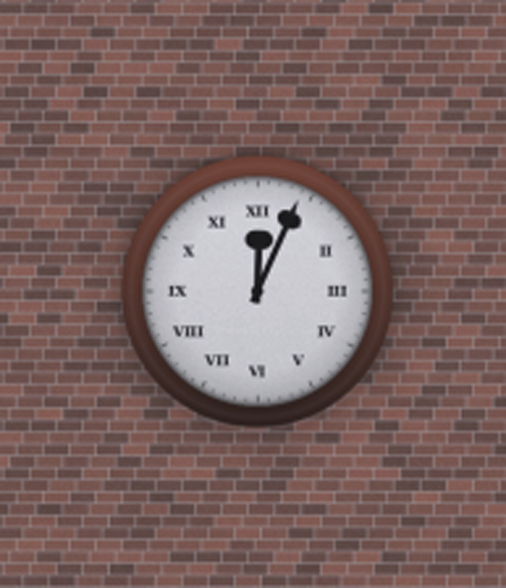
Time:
12h04
